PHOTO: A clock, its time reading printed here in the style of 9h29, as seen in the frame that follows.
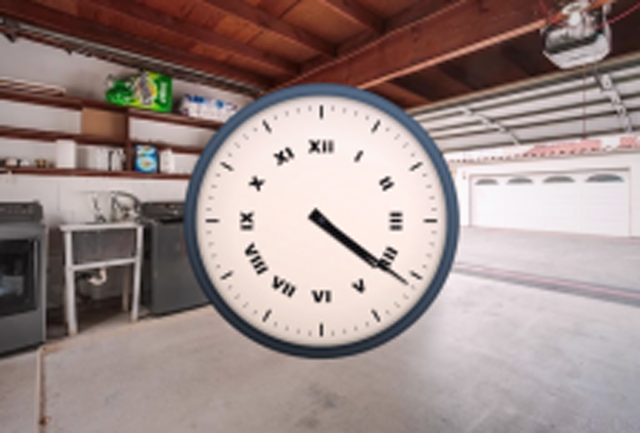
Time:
4h21
